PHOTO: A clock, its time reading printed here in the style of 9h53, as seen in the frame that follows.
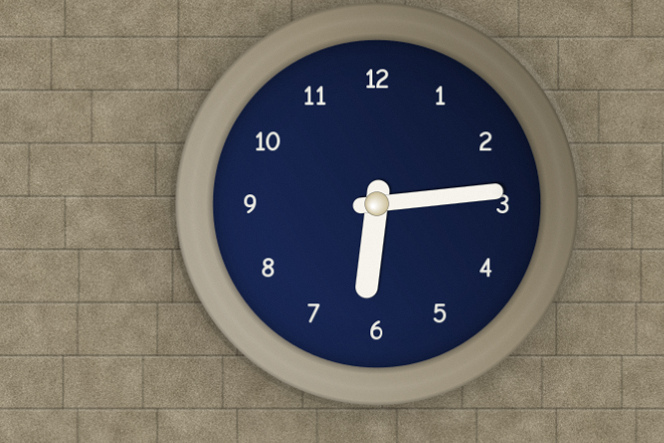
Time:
6h14
